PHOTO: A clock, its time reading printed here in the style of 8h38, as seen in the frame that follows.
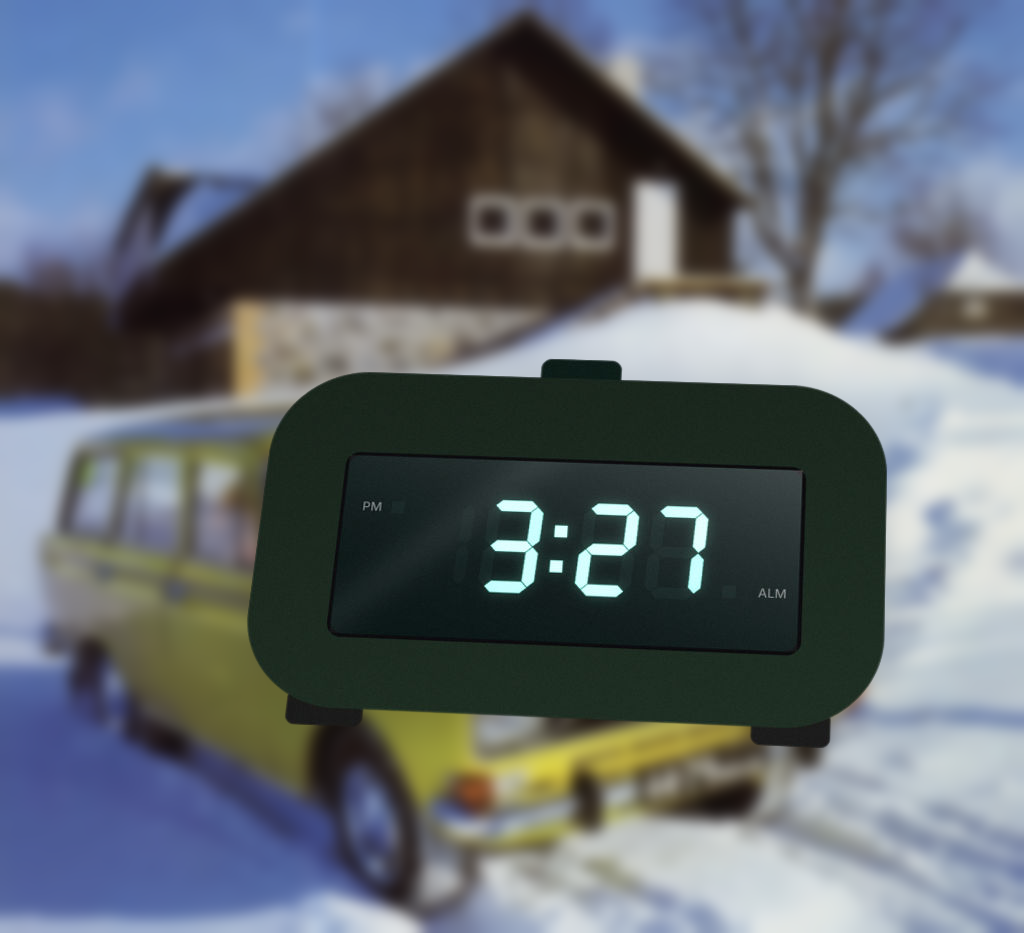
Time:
3h27
